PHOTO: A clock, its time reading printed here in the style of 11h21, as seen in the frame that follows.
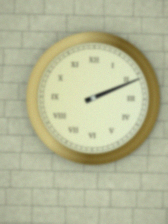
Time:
2h11
